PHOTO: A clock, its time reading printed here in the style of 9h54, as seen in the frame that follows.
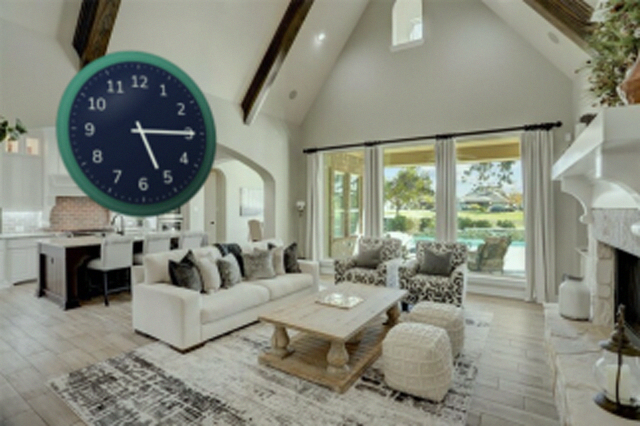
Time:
5h15
